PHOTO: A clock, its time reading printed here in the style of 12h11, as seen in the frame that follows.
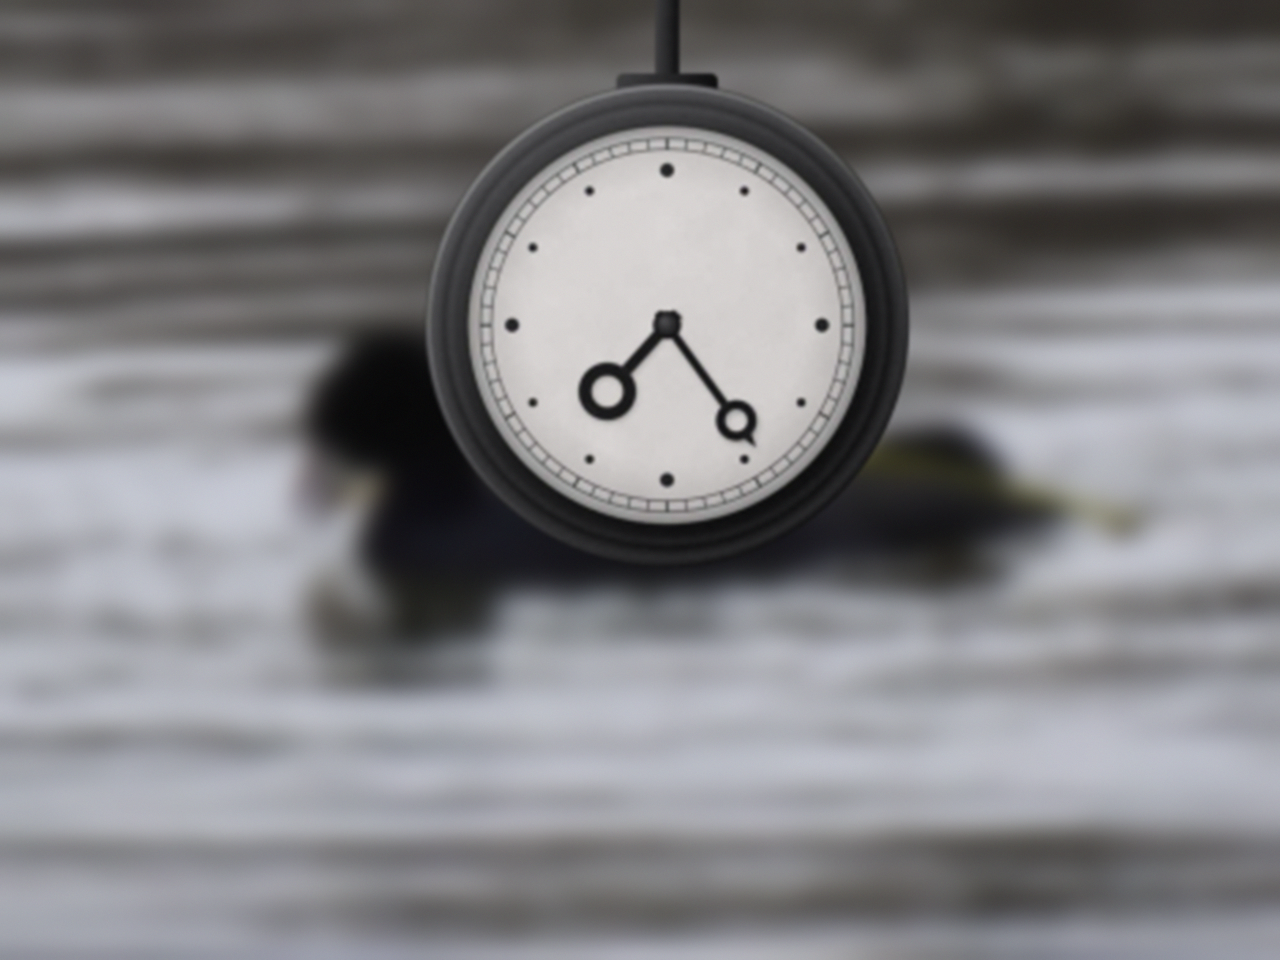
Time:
7h24
